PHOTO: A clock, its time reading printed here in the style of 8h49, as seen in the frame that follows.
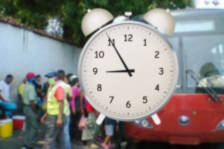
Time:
8h55
